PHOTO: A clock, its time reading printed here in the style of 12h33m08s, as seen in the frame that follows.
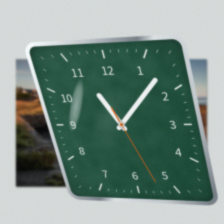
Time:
11h07m27s
